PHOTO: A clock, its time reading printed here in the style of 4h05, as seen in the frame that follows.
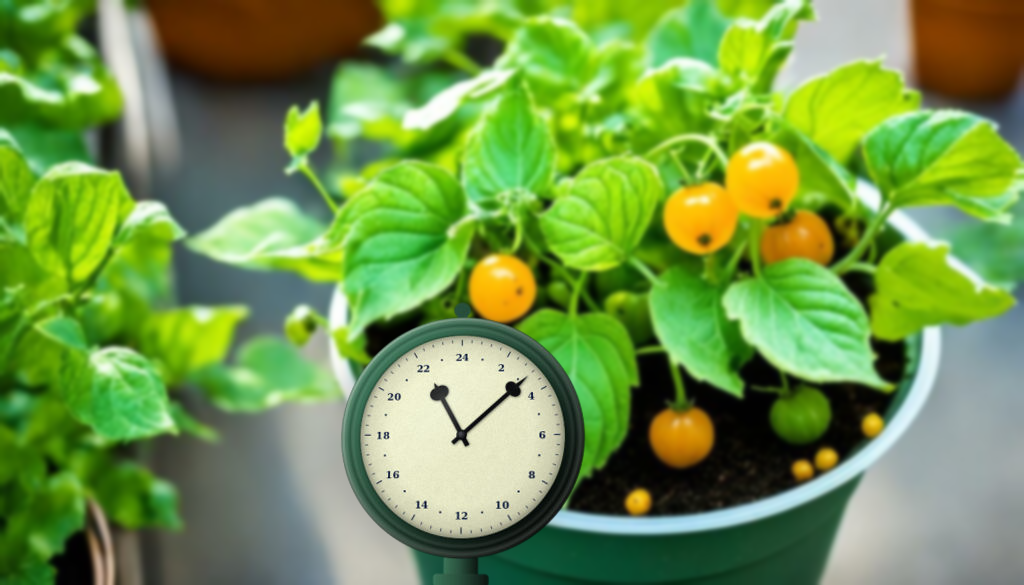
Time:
22h08
